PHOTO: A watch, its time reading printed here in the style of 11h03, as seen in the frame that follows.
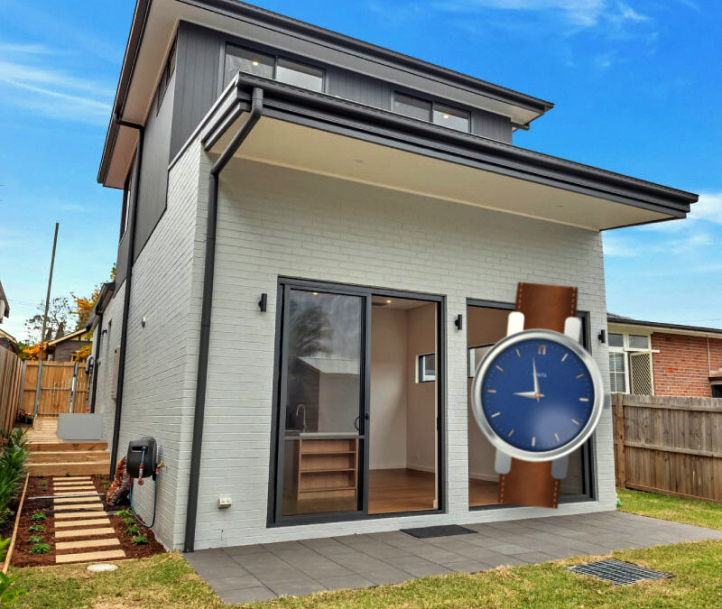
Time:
8h58
